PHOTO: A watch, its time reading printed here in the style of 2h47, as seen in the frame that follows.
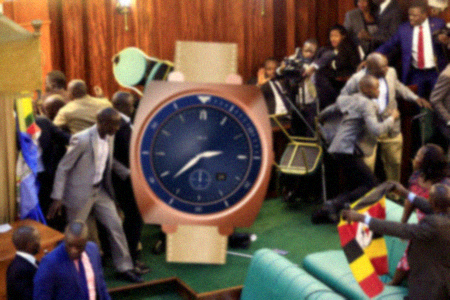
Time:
2h38
